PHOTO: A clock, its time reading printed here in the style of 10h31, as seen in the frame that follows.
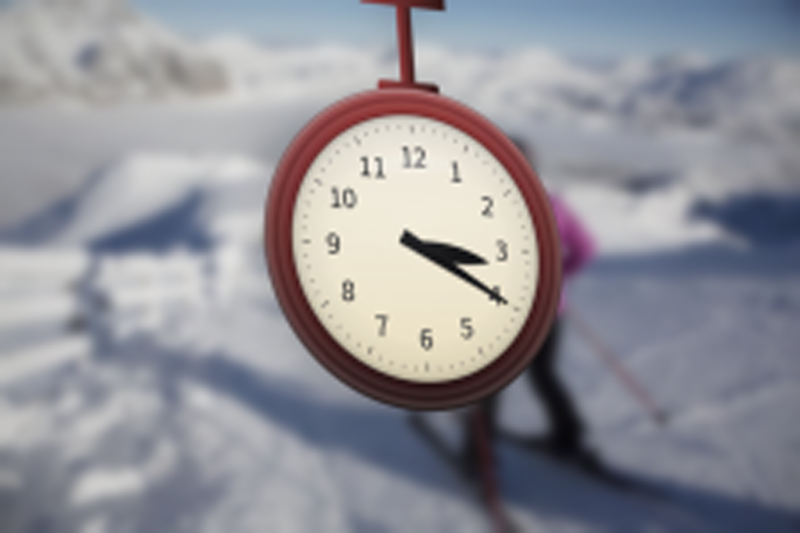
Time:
3h20
